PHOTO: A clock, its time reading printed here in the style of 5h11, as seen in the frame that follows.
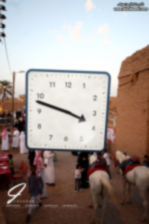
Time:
3h48
